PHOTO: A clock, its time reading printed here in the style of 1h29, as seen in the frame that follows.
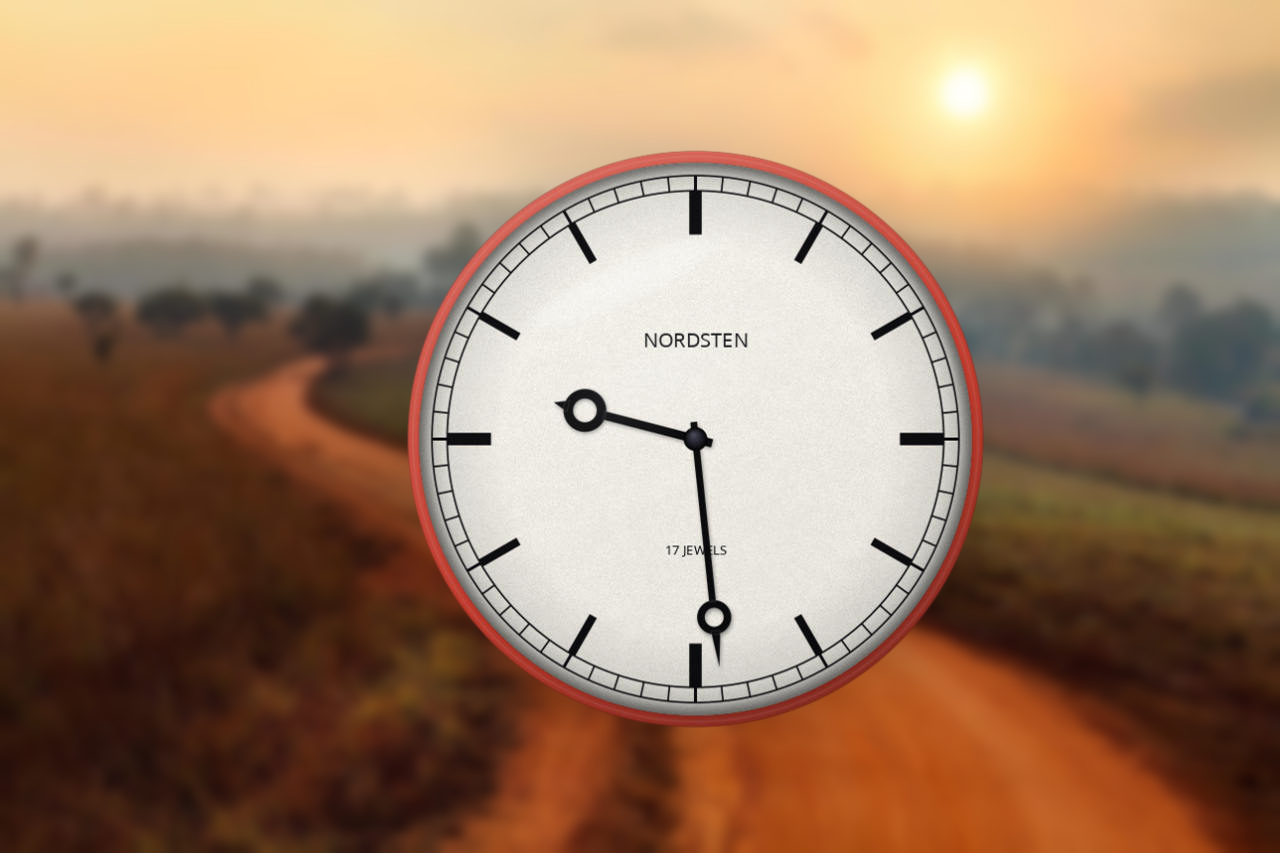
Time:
9h29
